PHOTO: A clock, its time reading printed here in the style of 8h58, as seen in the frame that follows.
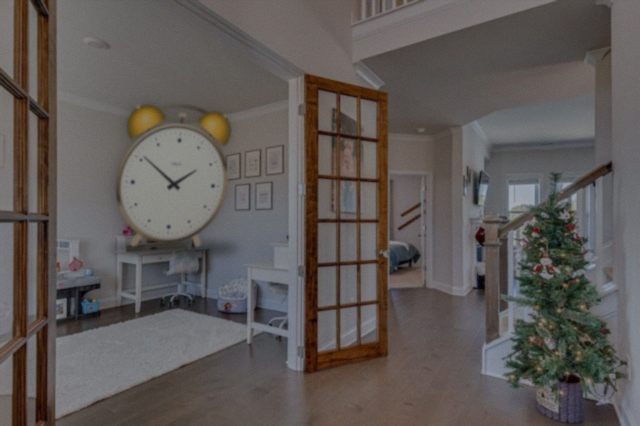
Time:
1h51
